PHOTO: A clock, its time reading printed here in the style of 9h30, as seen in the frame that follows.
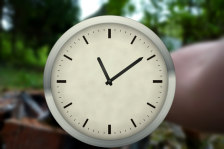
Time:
11h09
